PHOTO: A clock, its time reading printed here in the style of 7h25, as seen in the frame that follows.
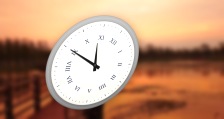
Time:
10h45
